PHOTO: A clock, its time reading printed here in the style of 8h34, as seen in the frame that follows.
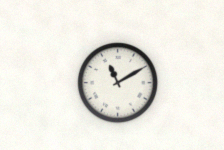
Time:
11h10
